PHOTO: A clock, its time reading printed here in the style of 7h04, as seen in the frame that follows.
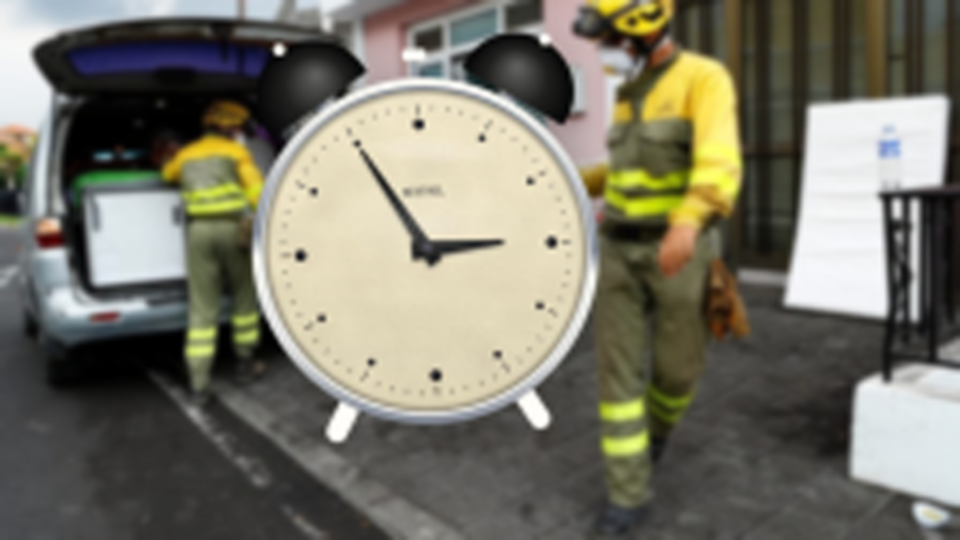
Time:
2h55
